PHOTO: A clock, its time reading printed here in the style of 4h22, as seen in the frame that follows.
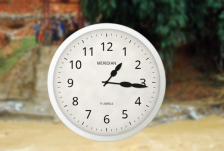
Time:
1h16
